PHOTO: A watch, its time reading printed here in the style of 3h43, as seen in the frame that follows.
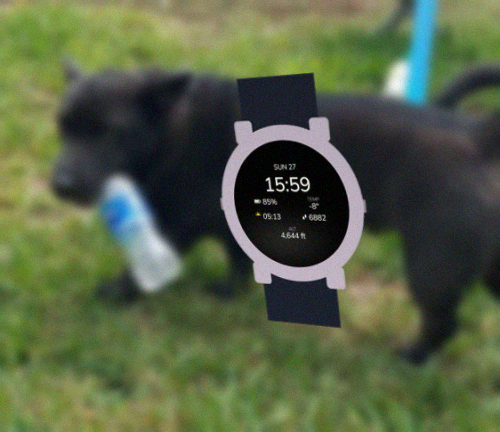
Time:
15h59
